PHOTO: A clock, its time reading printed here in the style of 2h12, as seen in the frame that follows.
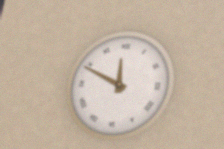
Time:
11h49
